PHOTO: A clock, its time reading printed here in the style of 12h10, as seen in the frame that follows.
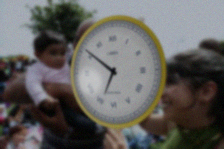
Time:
6h51
